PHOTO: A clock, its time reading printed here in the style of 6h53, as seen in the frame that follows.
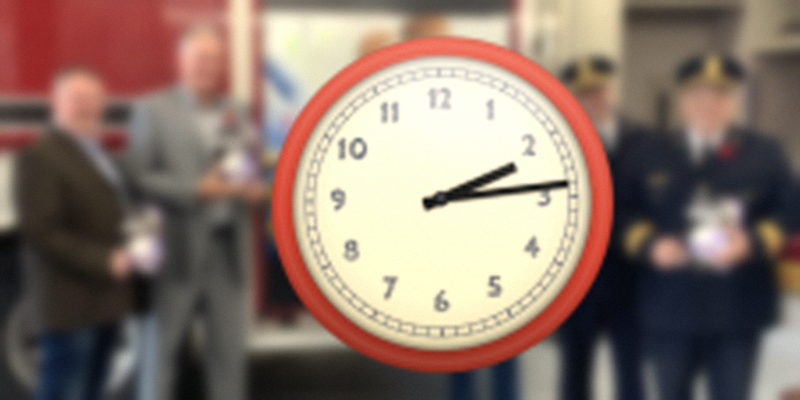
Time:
2h14
